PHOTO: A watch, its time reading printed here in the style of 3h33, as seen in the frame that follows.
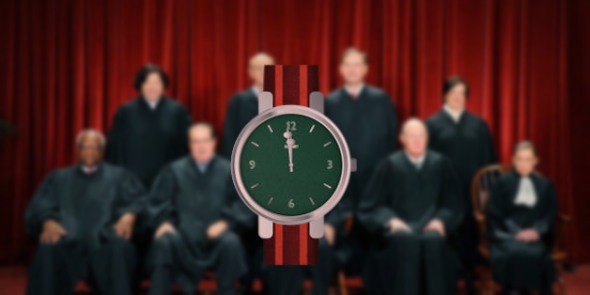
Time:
11h59
